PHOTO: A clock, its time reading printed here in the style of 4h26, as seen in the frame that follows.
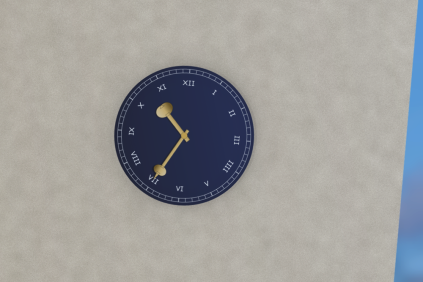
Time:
10h35
